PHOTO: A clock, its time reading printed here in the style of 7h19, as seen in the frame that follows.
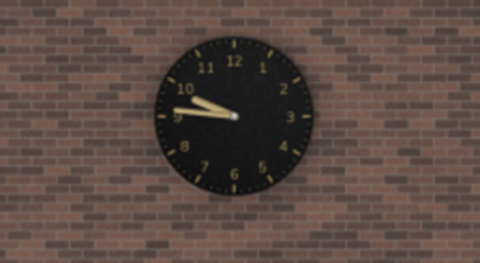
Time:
9h46
